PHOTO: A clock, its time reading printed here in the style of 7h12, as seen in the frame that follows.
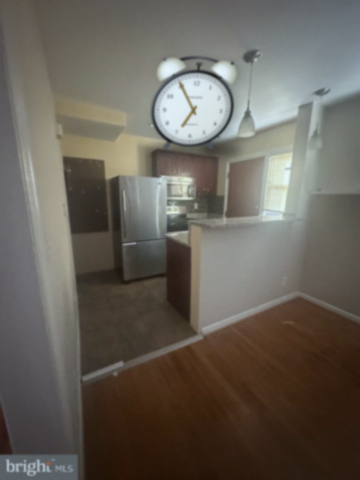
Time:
6h55
